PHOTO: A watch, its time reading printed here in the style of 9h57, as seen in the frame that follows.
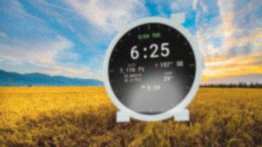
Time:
6h25
